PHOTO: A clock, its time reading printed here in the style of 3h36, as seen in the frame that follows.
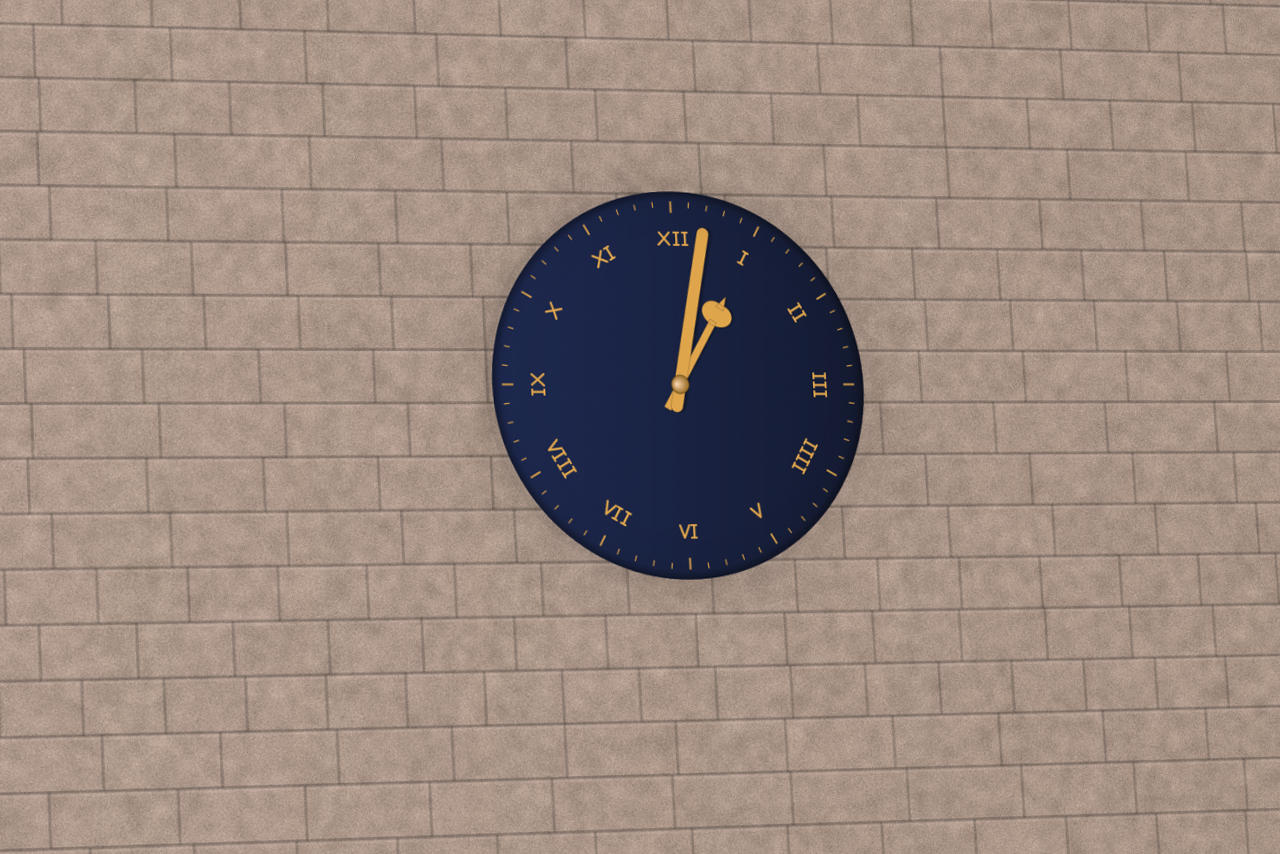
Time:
1h02
